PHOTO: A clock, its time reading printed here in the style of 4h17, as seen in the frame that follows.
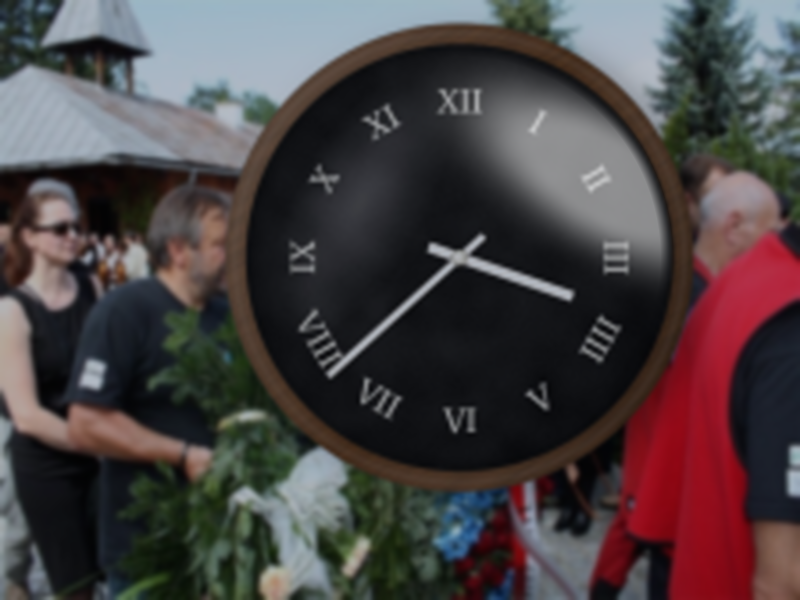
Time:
3h38
